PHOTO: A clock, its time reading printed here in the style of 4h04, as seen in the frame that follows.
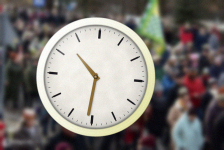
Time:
10h31
